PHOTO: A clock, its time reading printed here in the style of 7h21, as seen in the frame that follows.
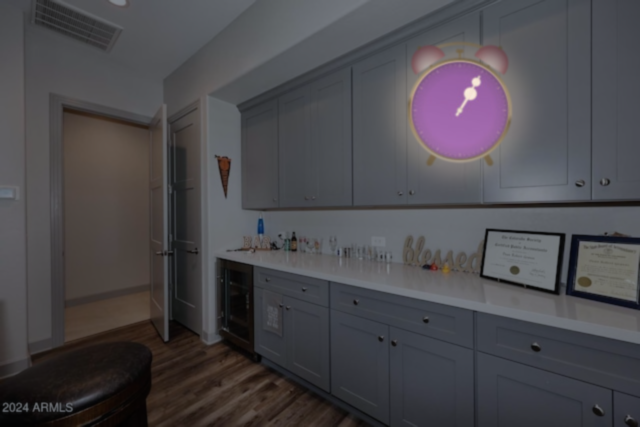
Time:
1h05
